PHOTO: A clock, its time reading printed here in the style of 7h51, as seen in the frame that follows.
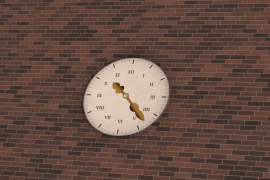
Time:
10h23
